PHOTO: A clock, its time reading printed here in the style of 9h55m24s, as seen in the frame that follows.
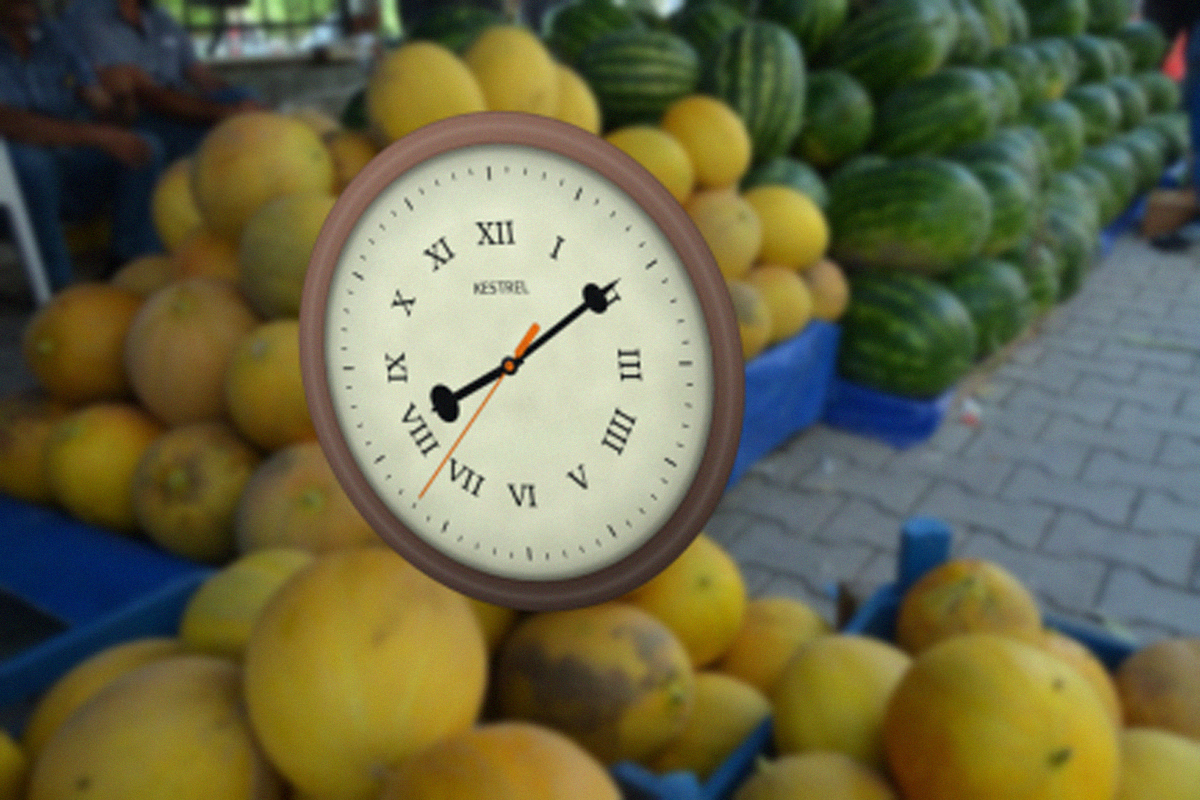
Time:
8h09m37s
